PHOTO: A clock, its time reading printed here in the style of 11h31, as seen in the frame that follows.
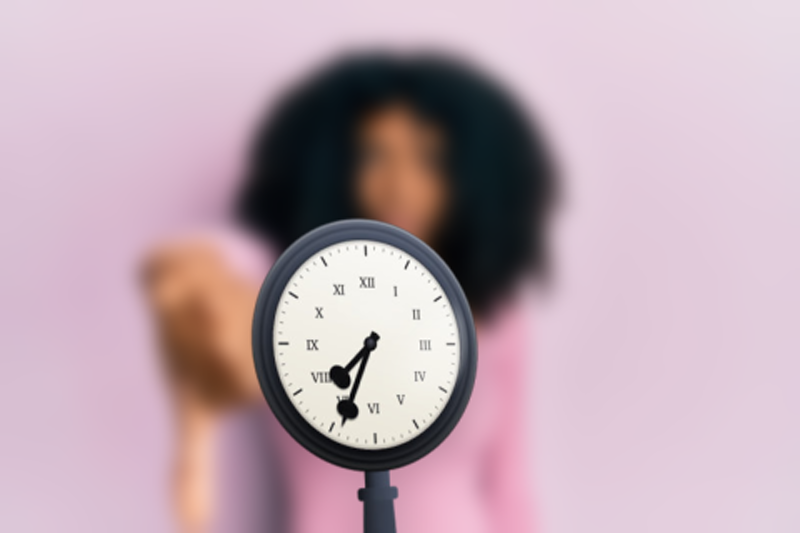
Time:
7h34
